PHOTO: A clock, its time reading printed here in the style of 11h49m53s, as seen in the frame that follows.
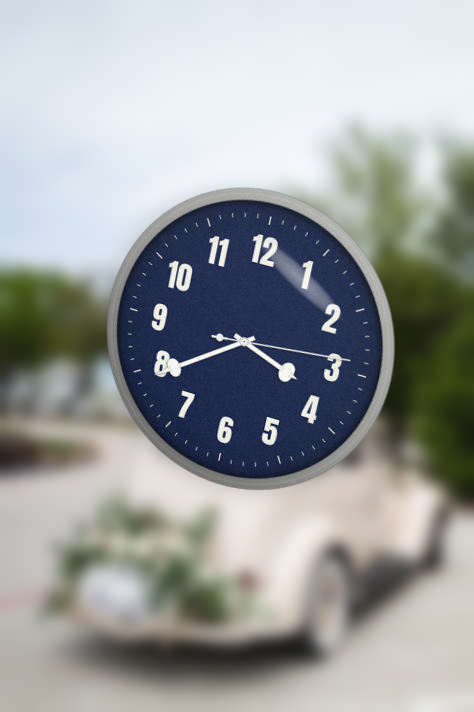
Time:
3h39m14s
